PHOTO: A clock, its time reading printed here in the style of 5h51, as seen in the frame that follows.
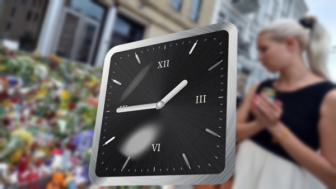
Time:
1h45
